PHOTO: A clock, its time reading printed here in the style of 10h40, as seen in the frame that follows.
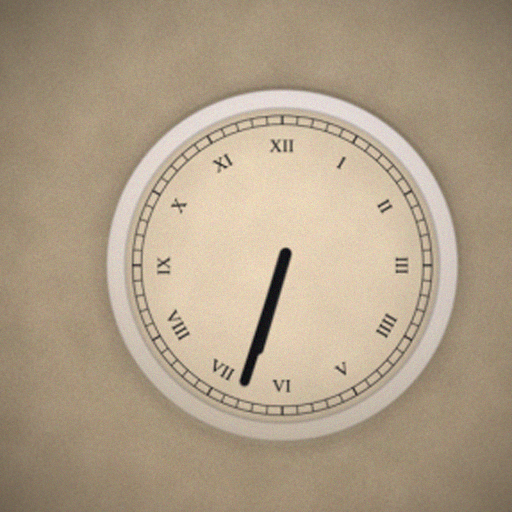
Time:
6h33
